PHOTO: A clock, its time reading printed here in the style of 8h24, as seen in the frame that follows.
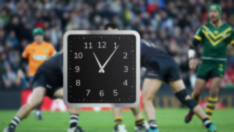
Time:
11h06
